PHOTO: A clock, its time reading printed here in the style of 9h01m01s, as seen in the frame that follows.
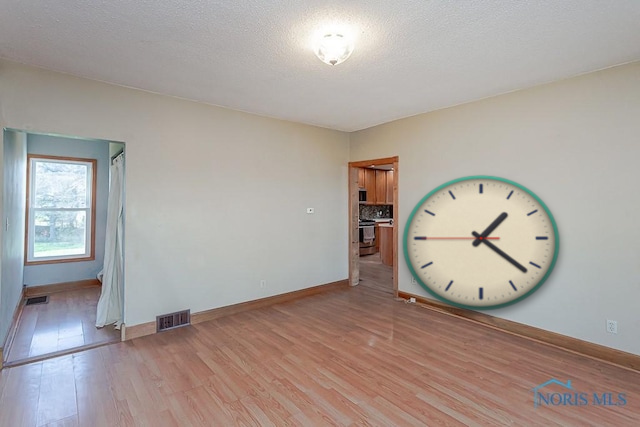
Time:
1h21m45s
